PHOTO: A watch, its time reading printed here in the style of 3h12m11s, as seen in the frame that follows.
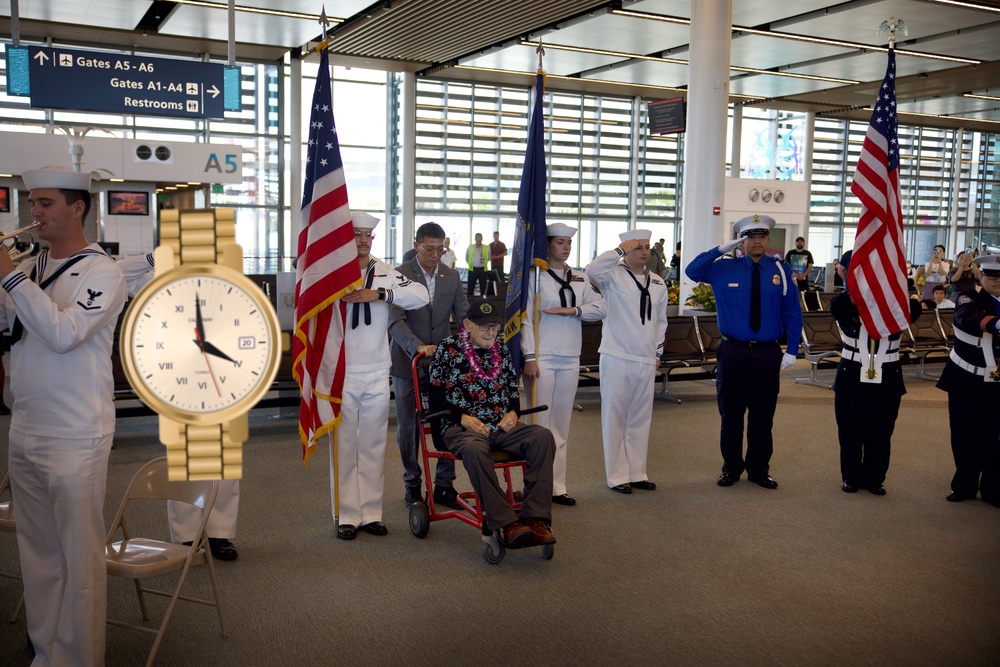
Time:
3h59m27s
